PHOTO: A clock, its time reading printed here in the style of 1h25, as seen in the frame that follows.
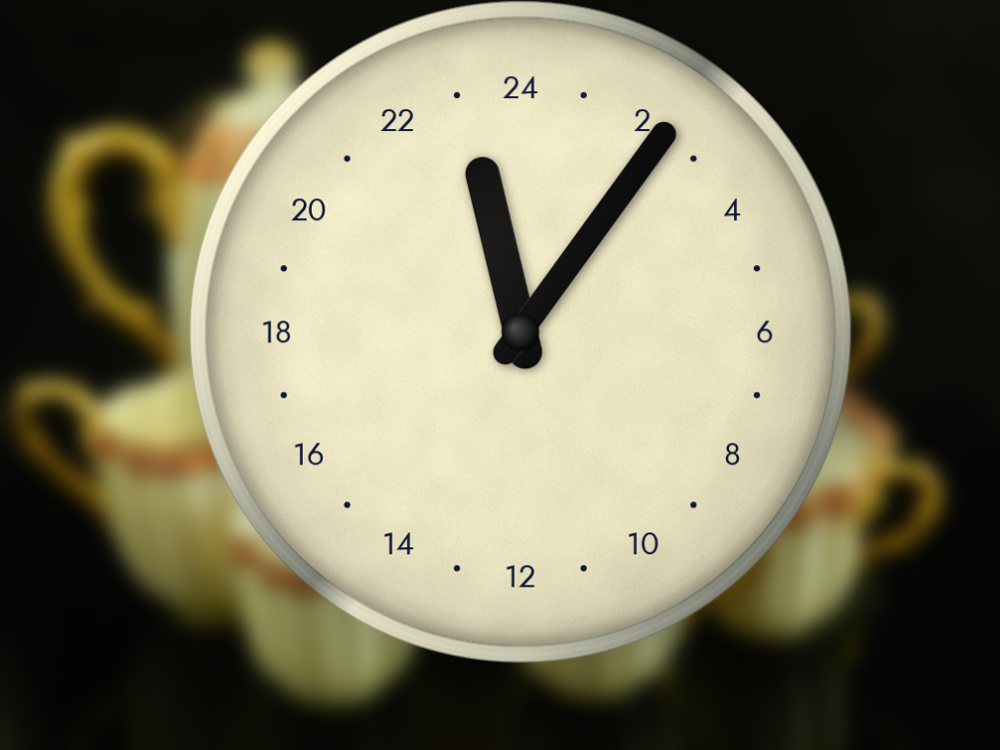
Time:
23h06
